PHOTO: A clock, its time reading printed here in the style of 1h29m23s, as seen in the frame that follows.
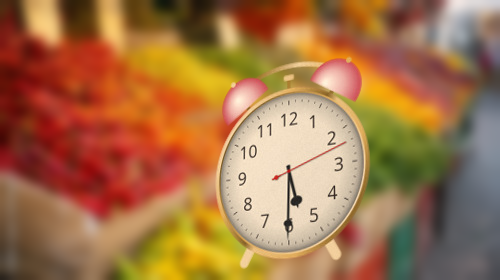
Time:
5h30m12s
